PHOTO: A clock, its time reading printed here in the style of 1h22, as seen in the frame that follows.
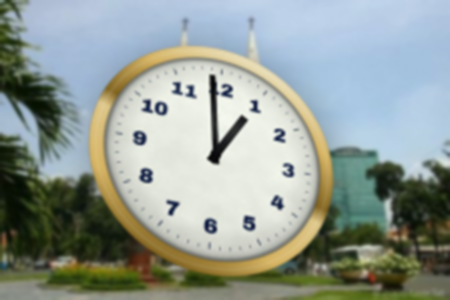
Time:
12h59
